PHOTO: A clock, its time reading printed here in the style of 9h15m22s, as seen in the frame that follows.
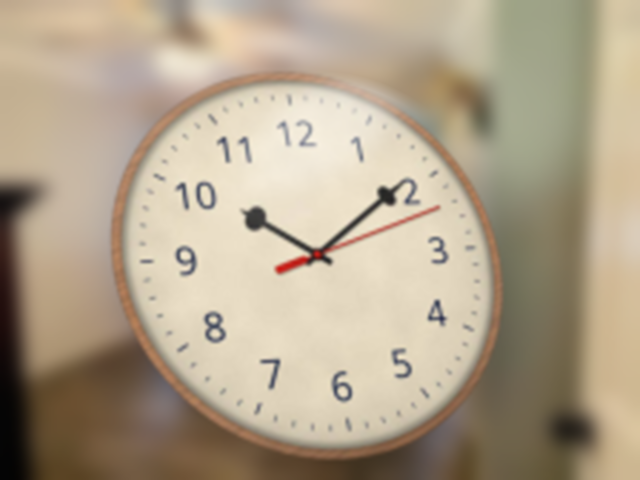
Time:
10h09m12s
